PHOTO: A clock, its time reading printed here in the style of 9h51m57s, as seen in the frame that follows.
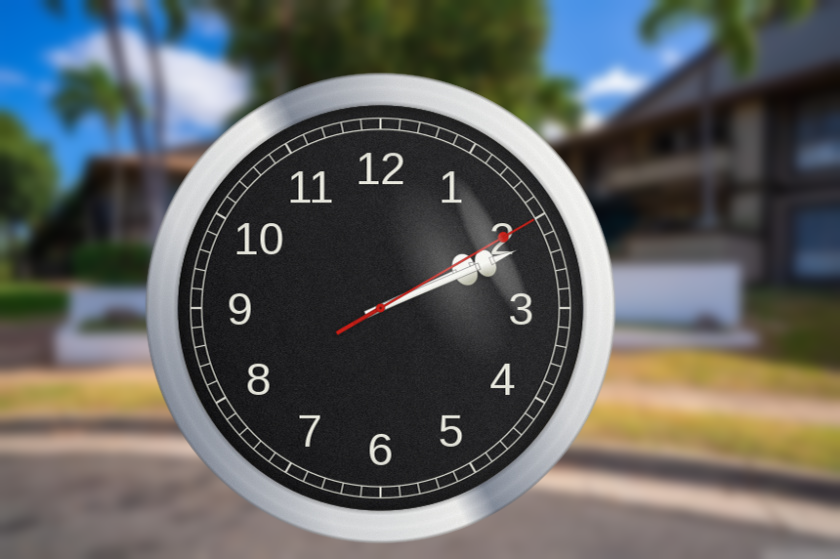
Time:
2h11m10s
